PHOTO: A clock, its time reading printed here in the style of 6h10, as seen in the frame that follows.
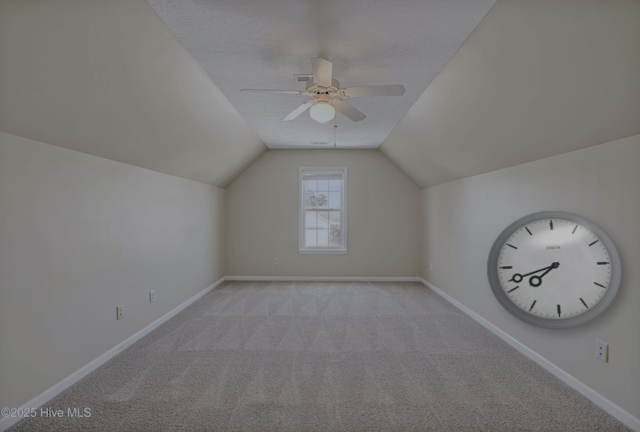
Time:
7h42
